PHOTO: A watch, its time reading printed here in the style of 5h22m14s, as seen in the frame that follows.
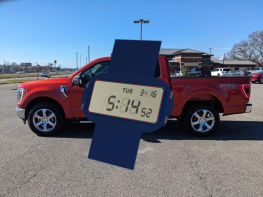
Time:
5h14m52s
